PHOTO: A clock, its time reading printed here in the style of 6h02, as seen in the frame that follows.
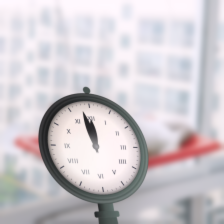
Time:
11h58
